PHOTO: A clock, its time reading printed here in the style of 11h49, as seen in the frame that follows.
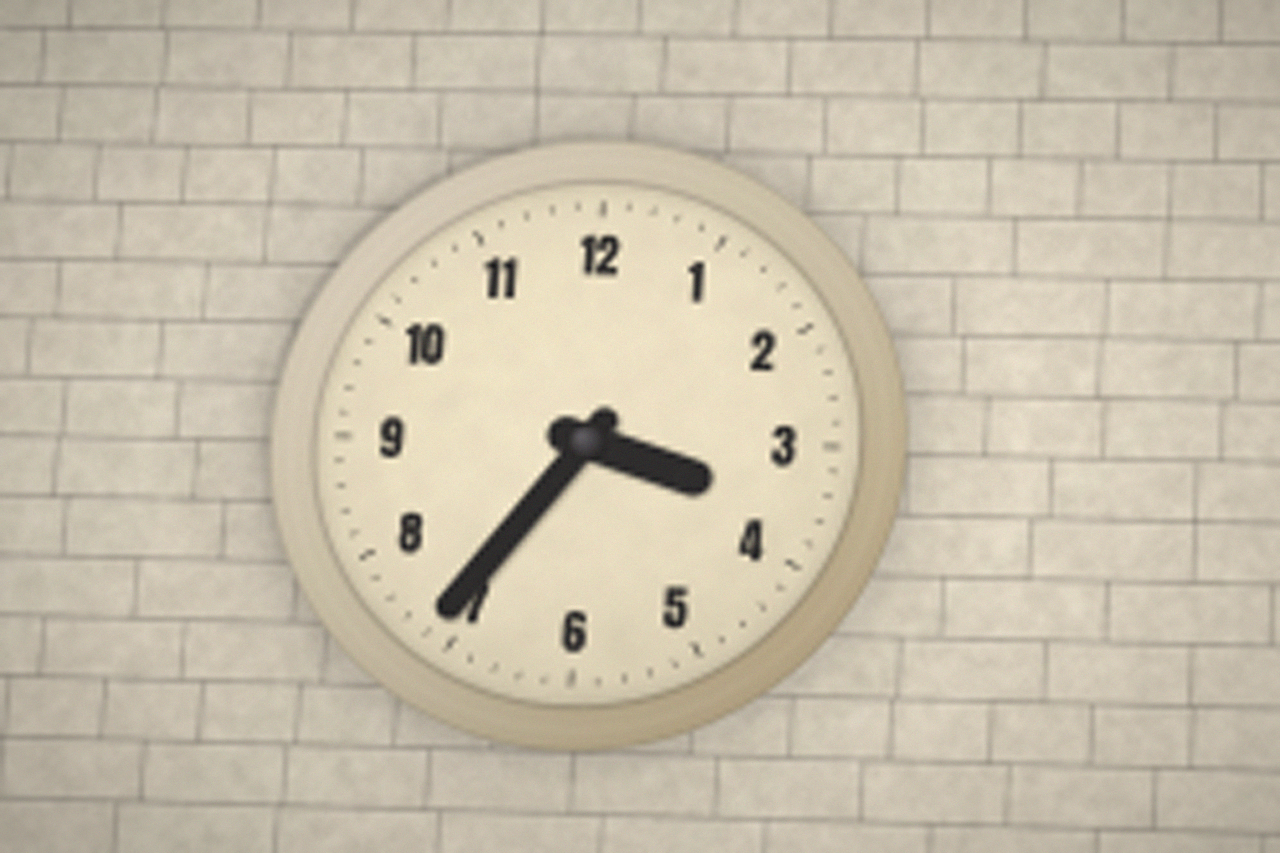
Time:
3h36
